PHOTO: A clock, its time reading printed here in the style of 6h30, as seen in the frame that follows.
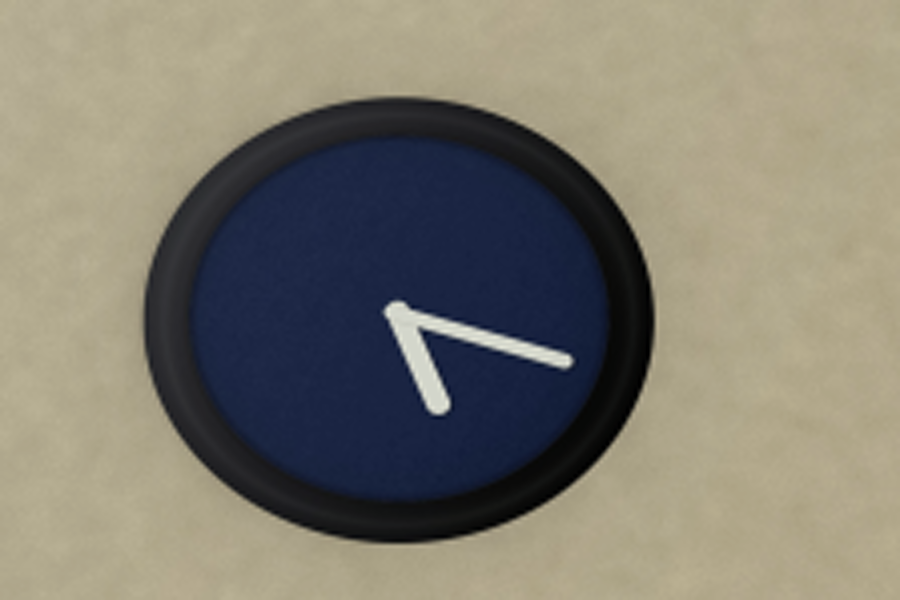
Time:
5h18
